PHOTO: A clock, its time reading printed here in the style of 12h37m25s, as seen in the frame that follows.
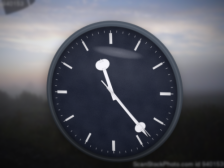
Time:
11h23m23s
